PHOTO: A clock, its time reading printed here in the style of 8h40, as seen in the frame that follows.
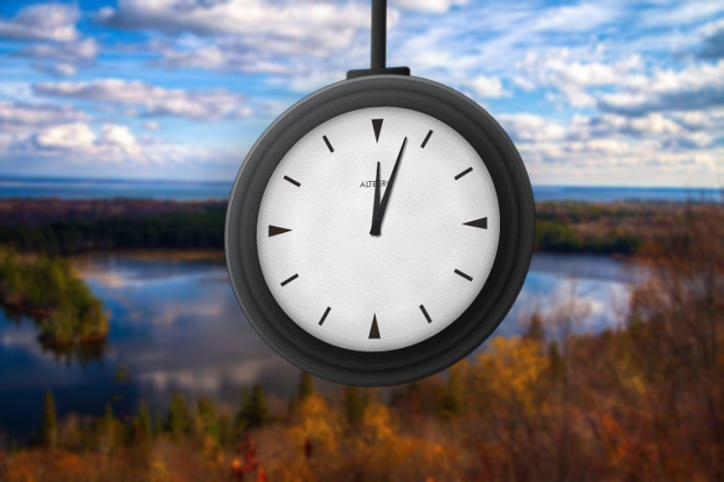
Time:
12h03
